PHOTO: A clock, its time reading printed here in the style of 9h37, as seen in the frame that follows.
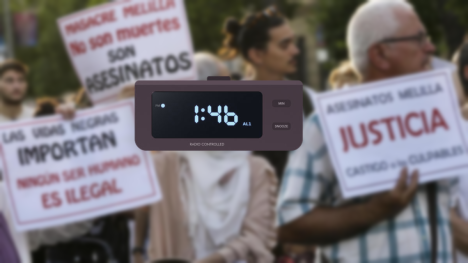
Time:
1h46
